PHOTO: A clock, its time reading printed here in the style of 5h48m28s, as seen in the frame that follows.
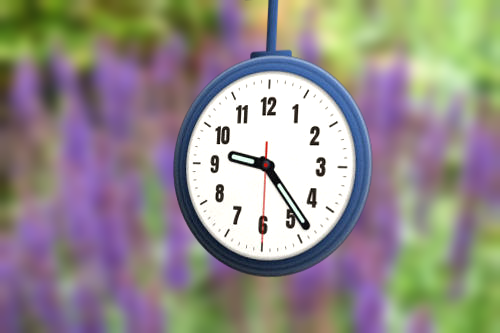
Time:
9h23m30s
